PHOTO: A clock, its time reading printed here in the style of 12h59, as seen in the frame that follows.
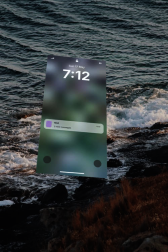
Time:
7h12
